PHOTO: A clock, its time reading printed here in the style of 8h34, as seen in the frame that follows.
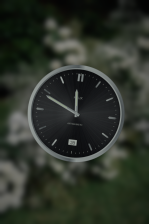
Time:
11h49
